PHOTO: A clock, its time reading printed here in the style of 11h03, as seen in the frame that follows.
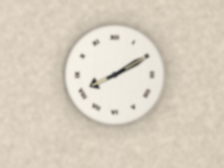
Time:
8h10
